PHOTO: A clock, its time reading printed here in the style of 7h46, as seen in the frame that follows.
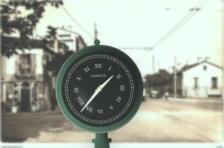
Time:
1h37
